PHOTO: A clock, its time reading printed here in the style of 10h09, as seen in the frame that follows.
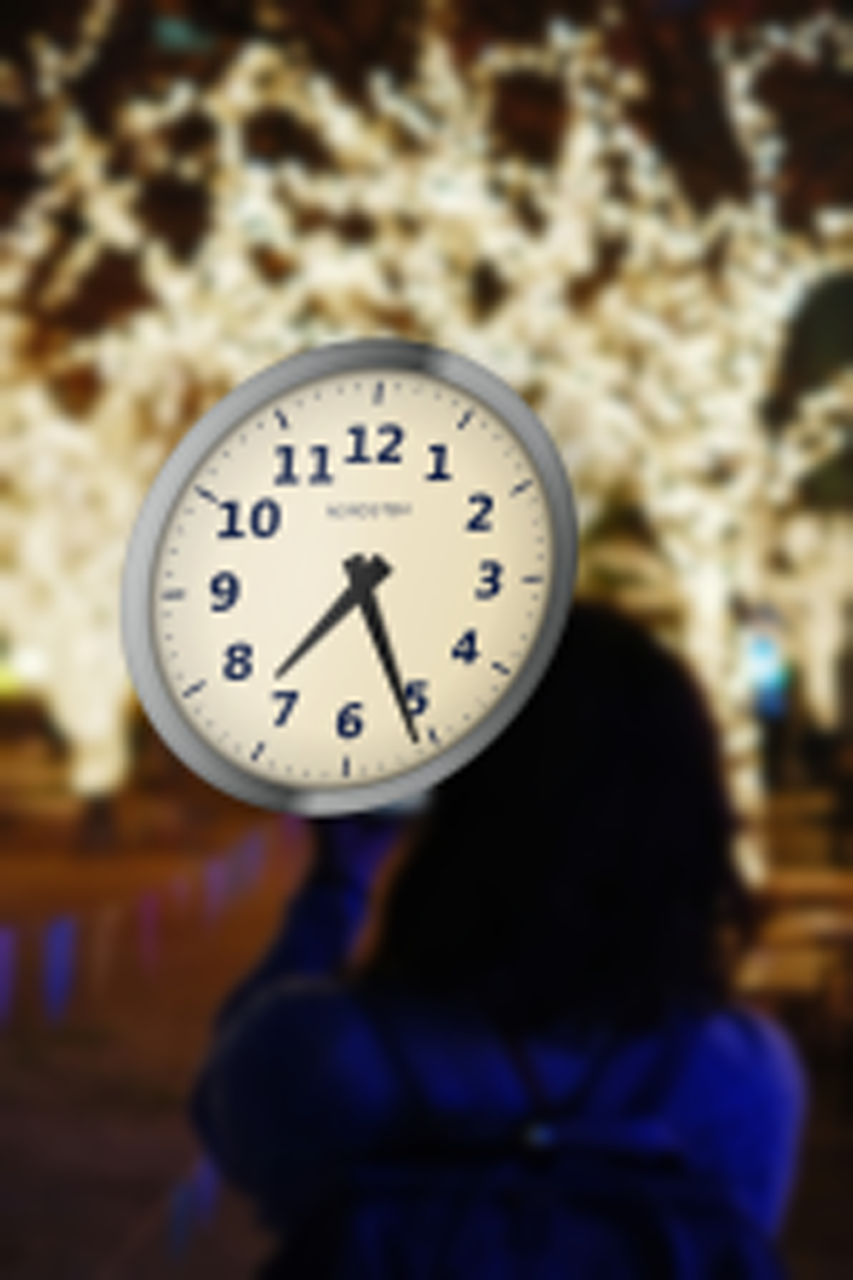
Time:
7h26
